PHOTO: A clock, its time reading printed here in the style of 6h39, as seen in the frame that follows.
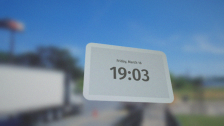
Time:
19h03
